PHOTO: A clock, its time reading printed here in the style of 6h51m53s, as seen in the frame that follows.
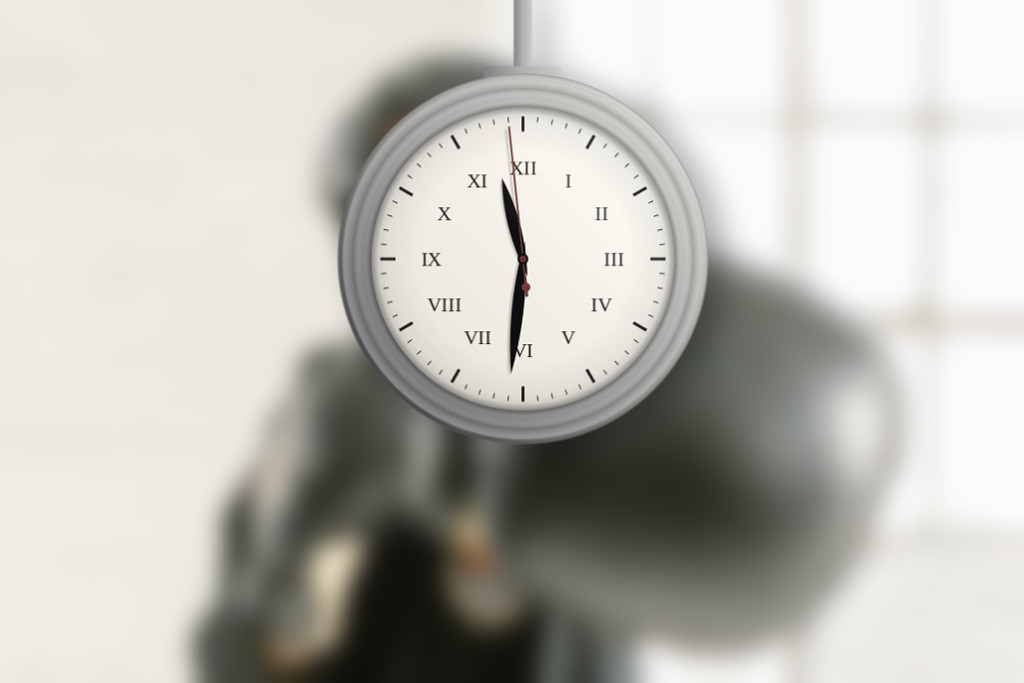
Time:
11h30m59s
